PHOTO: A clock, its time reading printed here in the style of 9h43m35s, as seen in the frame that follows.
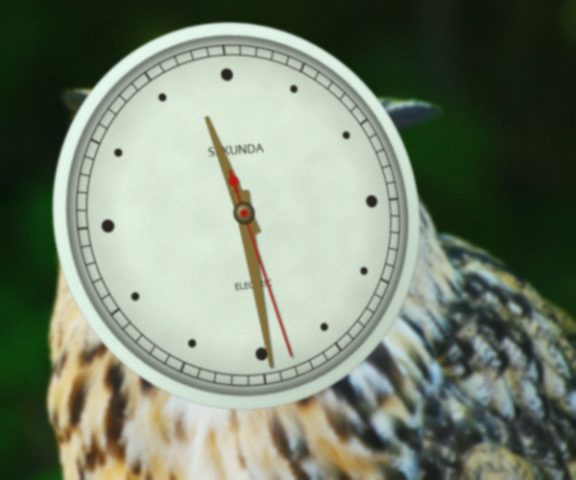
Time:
11h29m28s
